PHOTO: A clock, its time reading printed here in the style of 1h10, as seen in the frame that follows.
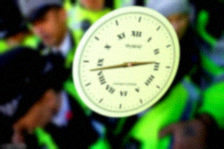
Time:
2h43
